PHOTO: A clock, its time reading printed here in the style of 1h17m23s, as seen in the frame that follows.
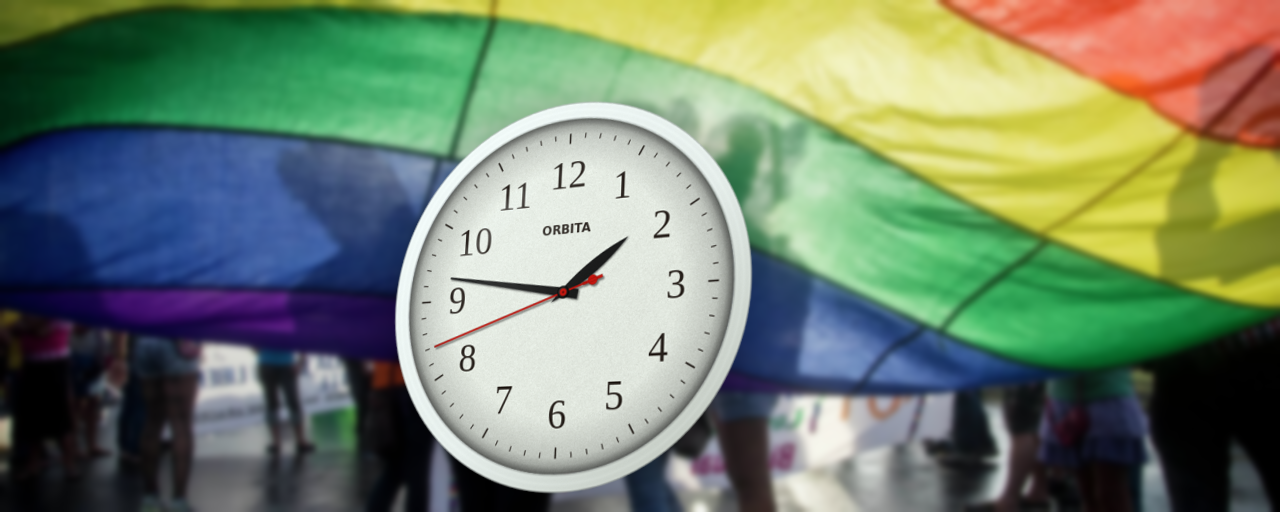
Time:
1h46m42s
